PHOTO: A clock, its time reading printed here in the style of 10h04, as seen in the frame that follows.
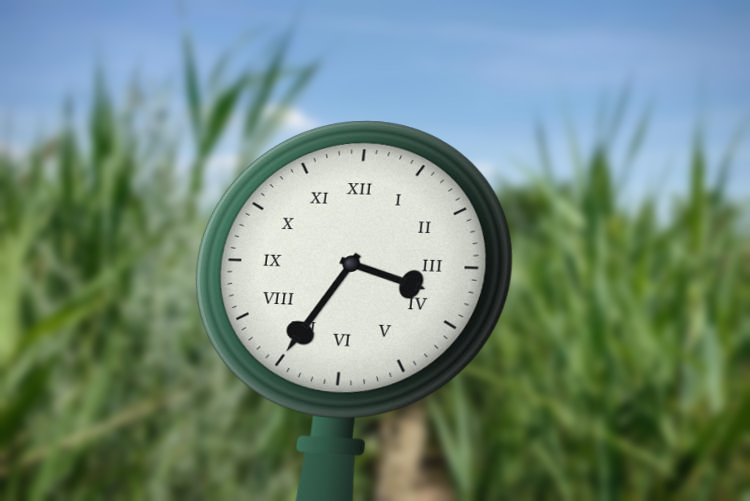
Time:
3h35
